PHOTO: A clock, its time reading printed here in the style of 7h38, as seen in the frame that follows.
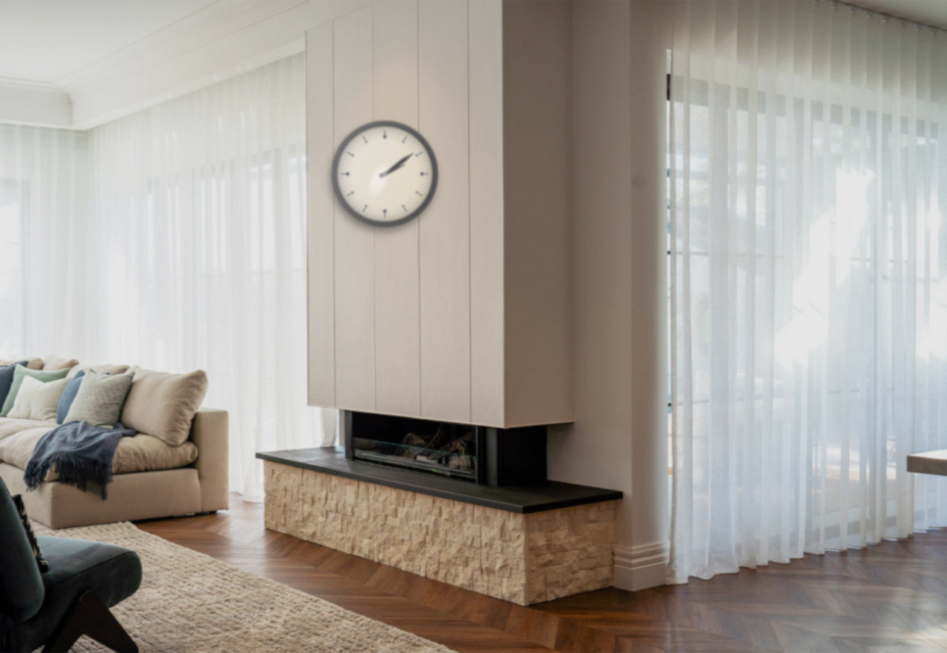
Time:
2h09
